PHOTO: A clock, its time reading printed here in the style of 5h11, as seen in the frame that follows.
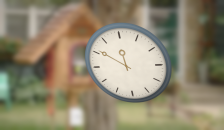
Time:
11h51
